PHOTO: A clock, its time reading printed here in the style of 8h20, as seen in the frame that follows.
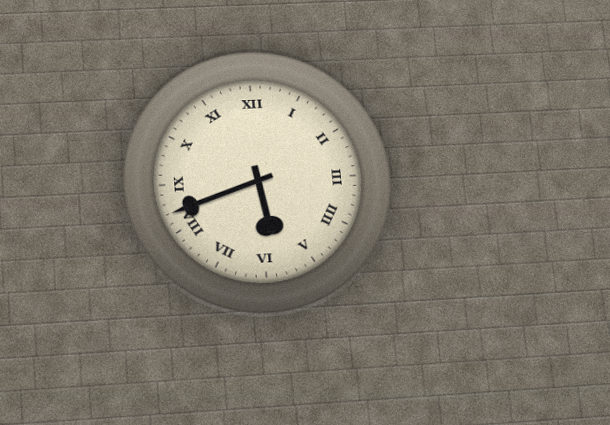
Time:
5h42
